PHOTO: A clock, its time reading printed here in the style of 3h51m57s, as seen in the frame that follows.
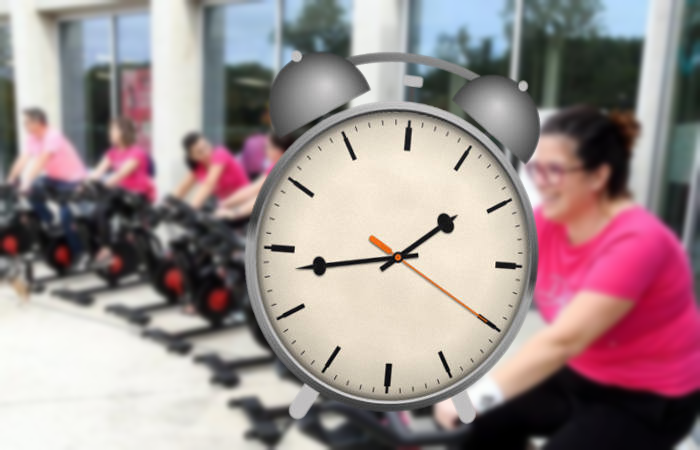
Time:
1h43m20s
